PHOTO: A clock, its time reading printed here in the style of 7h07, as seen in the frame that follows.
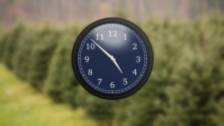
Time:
4h52
